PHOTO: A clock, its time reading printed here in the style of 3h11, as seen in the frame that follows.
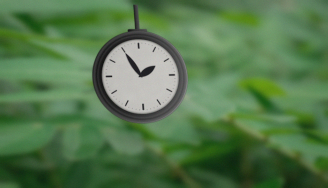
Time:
1h55
